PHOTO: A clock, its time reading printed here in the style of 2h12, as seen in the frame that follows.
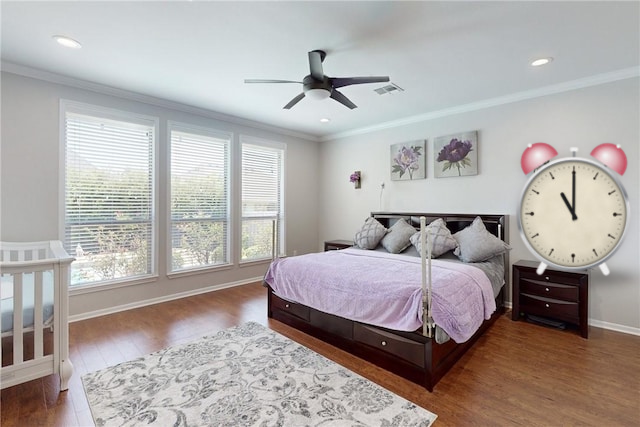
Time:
11h00
